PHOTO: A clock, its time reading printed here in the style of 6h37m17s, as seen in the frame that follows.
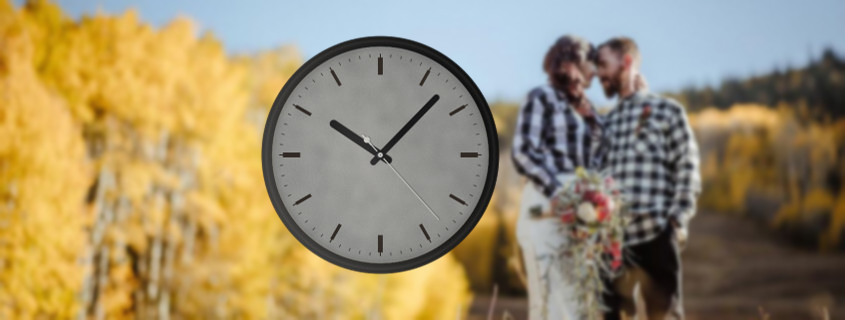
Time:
10h07m23s
